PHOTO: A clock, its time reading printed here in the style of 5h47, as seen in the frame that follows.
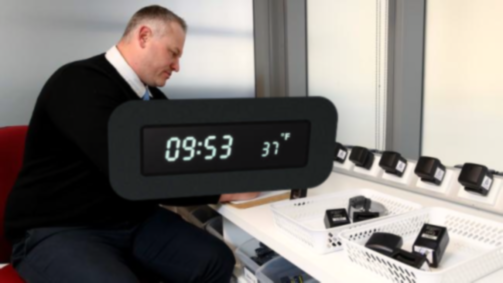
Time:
9h53
